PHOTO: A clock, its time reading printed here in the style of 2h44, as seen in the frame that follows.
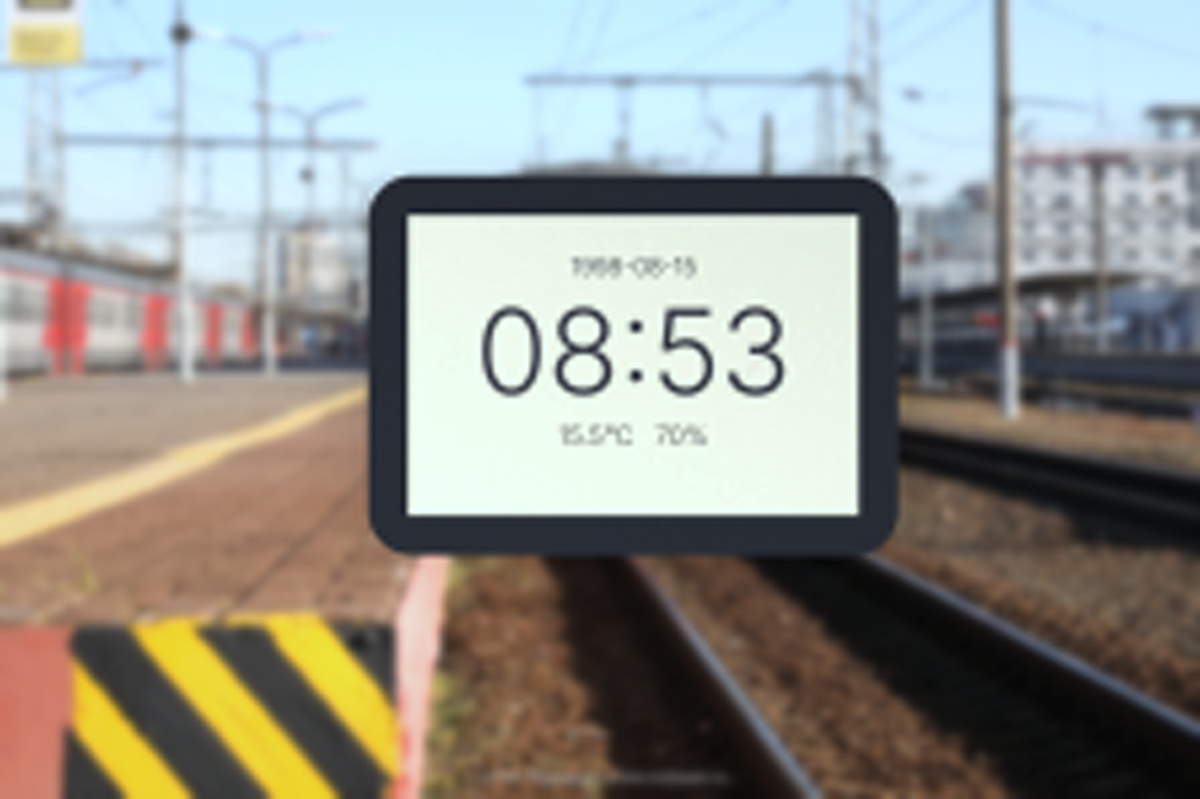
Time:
8h53
